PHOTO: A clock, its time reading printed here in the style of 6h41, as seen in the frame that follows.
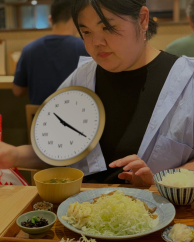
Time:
10h20
